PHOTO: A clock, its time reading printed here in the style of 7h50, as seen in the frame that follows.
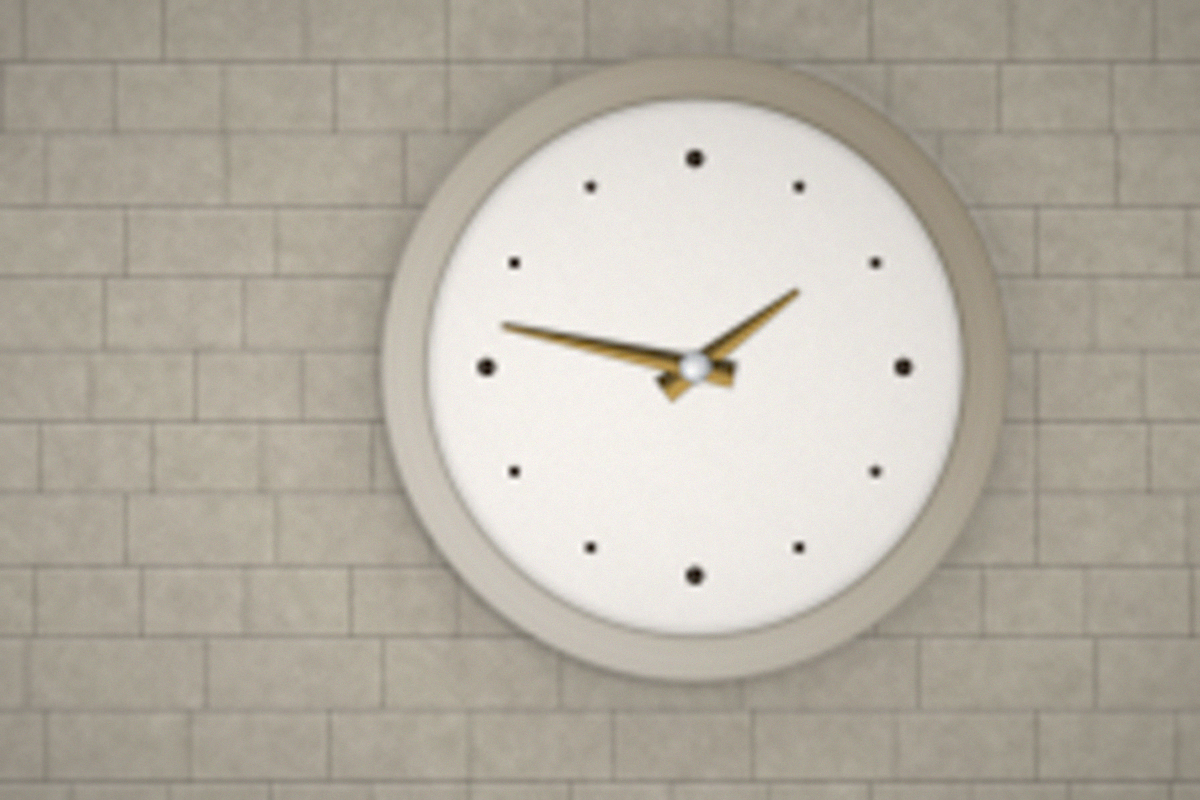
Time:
1h47
